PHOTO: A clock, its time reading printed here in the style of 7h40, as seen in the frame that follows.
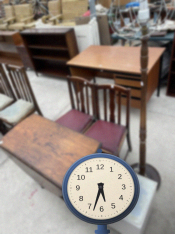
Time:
5h33
